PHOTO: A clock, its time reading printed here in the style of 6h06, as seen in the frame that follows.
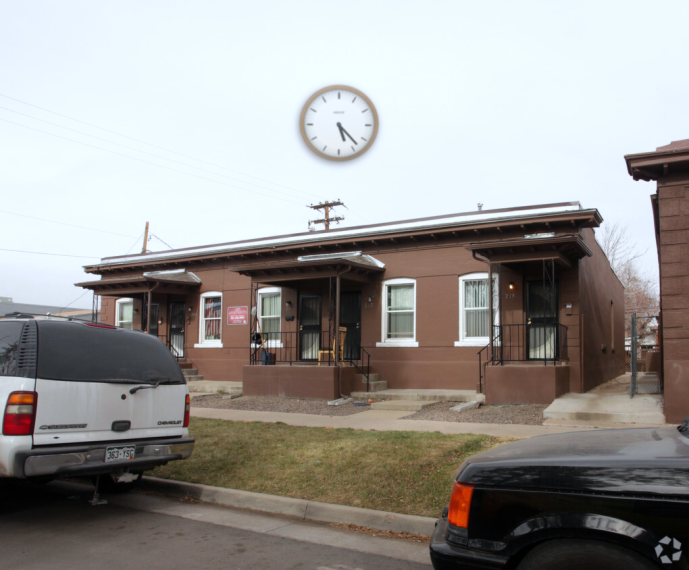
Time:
5h23
